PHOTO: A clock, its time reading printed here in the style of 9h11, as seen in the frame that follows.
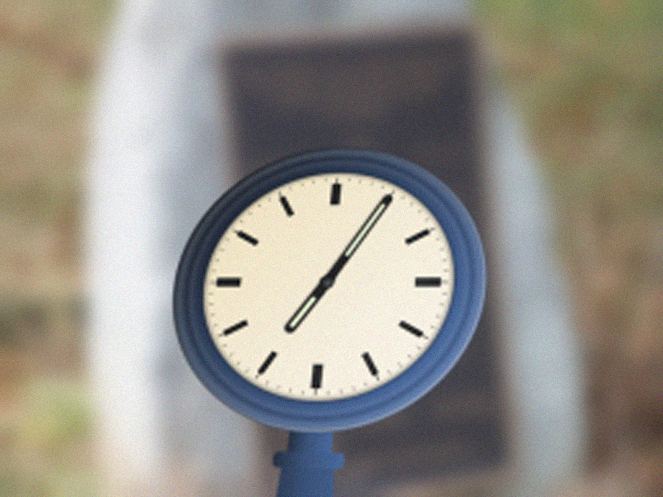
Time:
7h05
